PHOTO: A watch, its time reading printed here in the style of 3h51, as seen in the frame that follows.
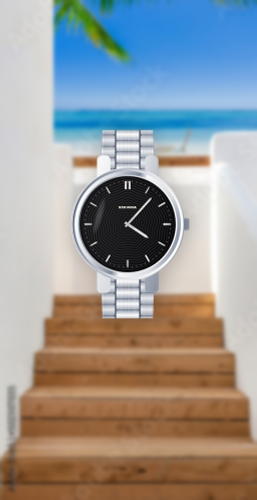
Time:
4h07
